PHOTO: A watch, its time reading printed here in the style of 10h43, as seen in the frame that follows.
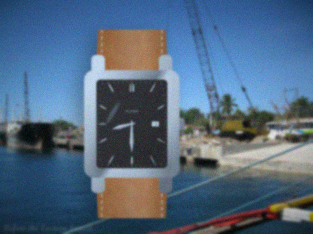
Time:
8h30
